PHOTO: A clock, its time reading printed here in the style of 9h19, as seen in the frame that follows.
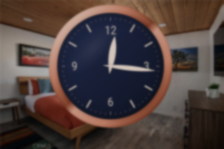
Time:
12h16
